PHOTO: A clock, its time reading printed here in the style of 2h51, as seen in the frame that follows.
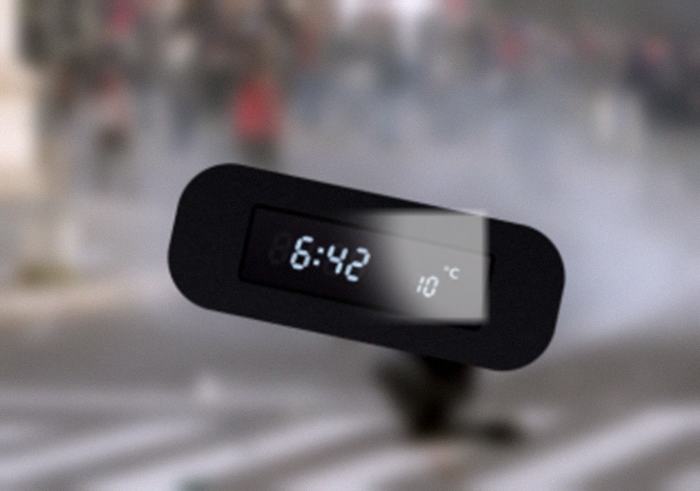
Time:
6h42
